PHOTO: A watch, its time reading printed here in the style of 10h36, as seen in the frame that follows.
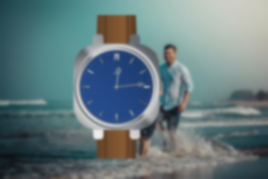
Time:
12h14
